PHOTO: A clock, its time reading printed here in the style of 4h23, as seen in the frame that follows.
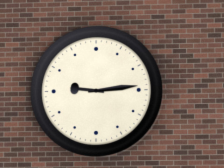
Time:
9h14
